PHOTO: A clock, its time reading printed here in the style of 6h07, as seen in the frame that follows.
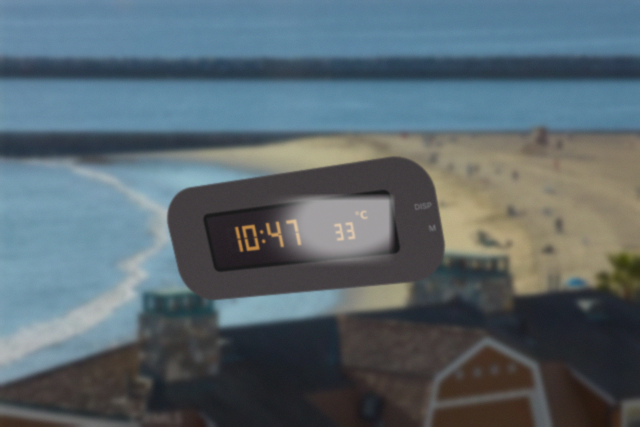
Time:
10h47
